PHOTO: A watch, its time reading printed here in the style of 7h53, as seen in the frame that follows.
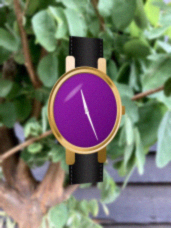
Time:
11h26
